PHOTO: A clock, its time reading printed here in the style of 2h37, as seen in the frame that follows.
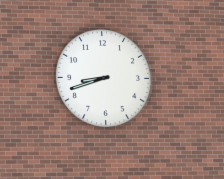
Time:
8h42
